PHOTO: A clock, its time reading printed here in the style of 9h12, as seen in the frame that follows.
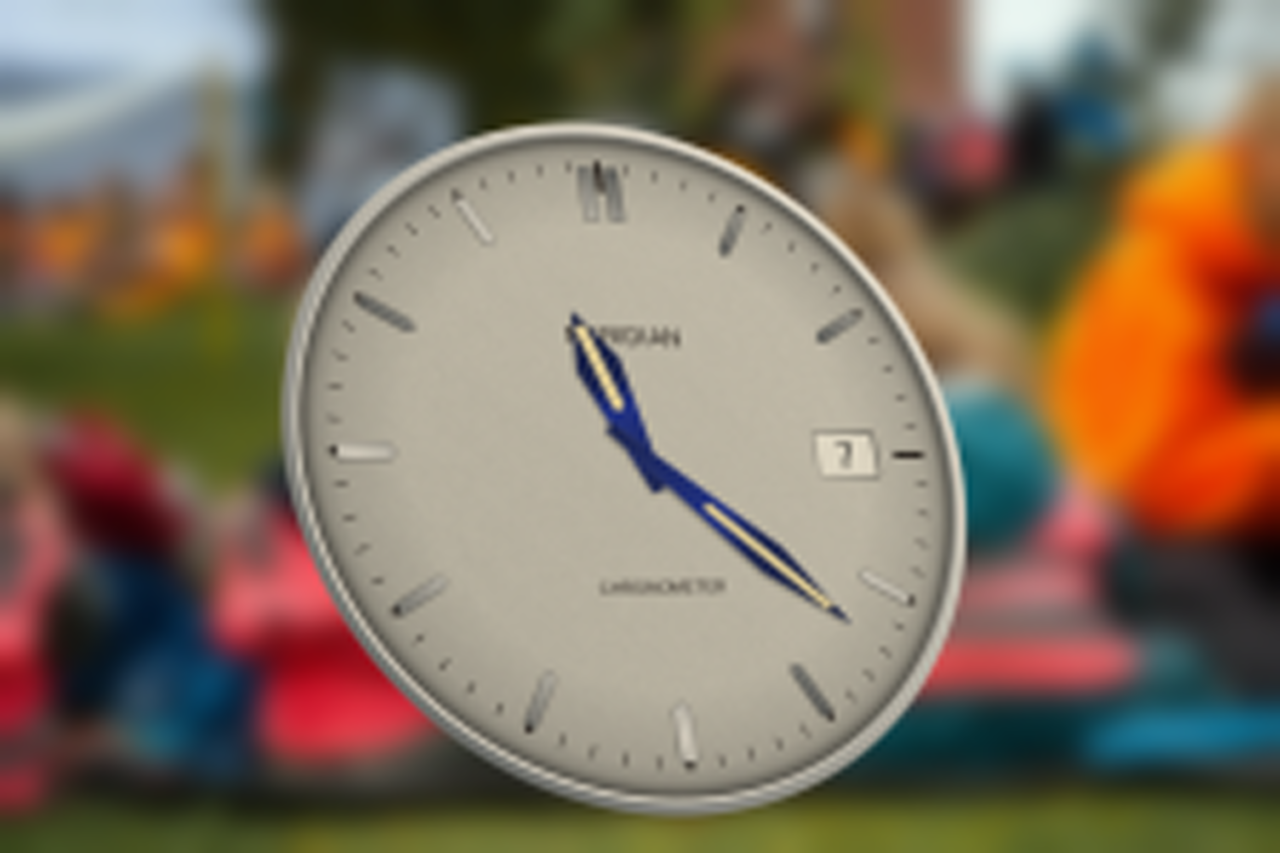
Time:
11h22
